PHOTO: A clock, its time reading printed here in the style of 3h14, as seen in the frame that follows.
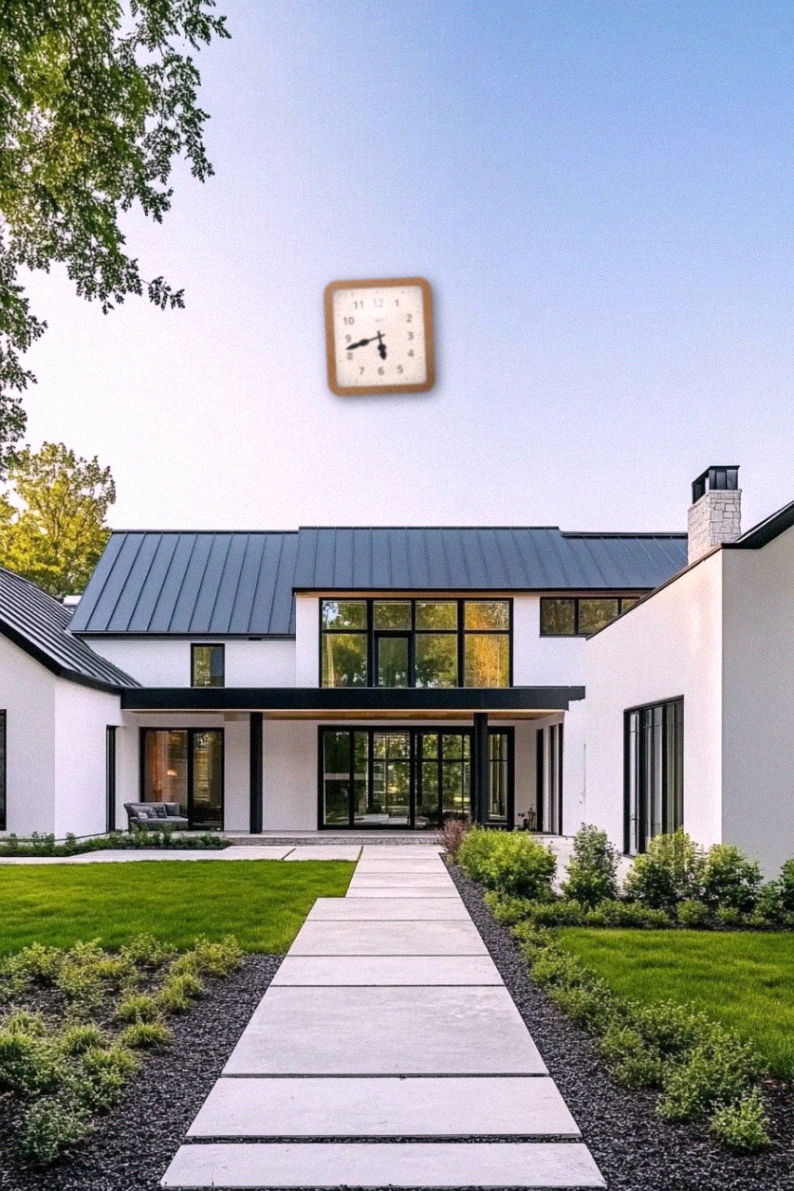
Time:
5h42
